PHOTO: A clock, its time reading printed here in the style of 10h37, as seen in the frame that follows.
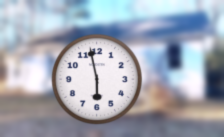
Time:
5h58
